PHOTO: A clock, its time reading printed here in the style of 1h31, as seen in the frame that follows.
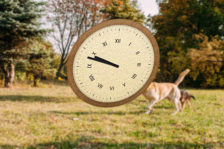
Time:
9h48
